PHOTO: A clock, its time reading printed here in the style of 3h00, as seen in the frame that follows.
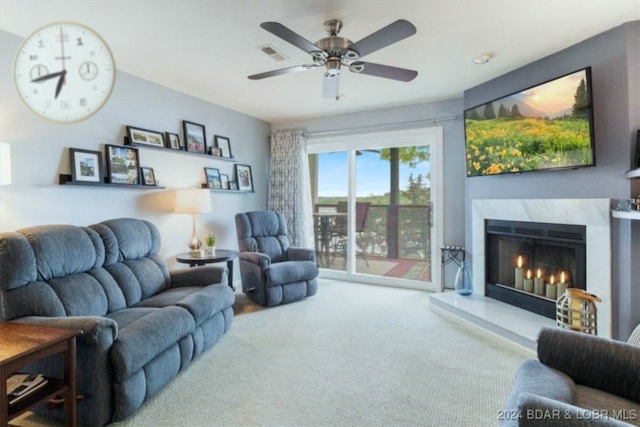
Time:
6h43
